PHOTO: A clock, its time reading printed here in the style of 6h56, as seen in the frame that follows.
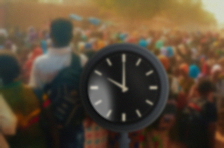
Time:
10h00
